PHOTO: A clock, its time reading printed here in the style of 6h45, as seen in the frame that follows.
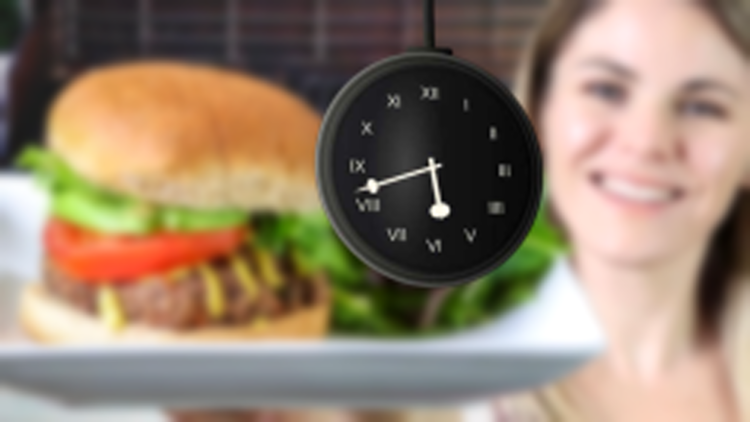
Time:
5h42
